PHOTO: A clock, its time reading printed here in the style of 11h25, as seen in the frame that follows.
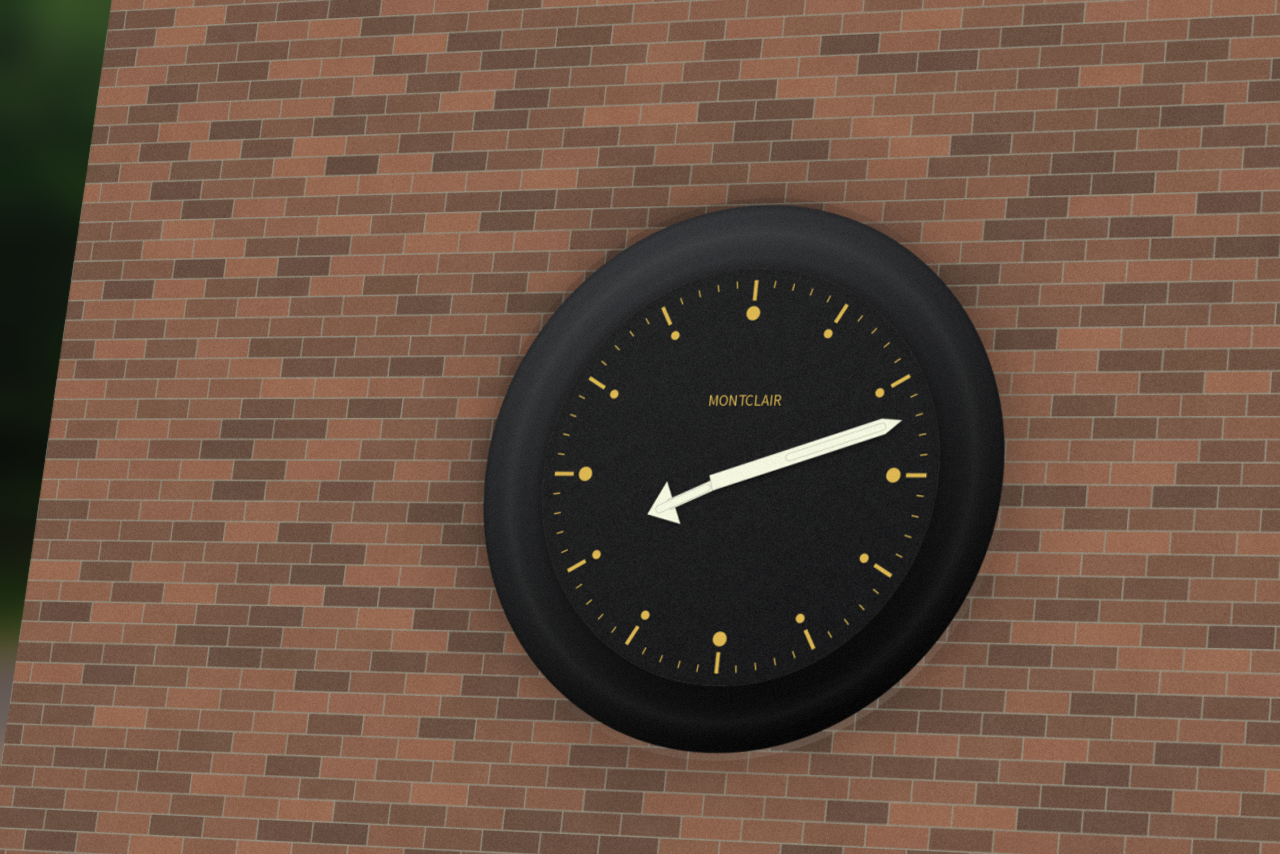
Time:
8h12
